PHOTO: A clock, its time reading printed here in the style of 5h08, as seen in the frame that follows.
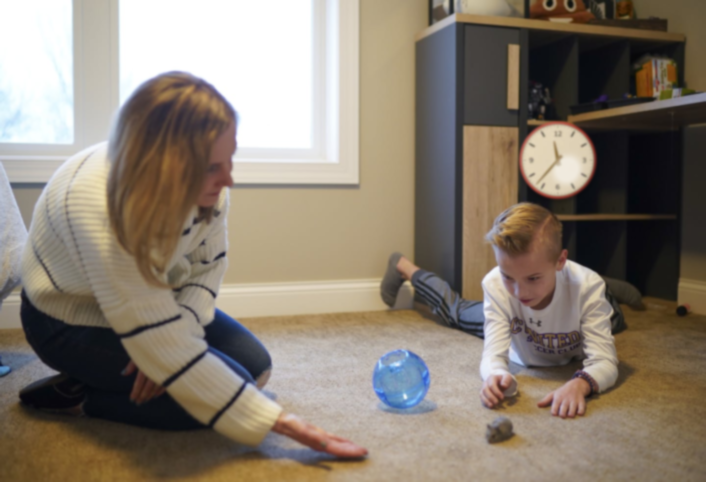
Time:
11h37
